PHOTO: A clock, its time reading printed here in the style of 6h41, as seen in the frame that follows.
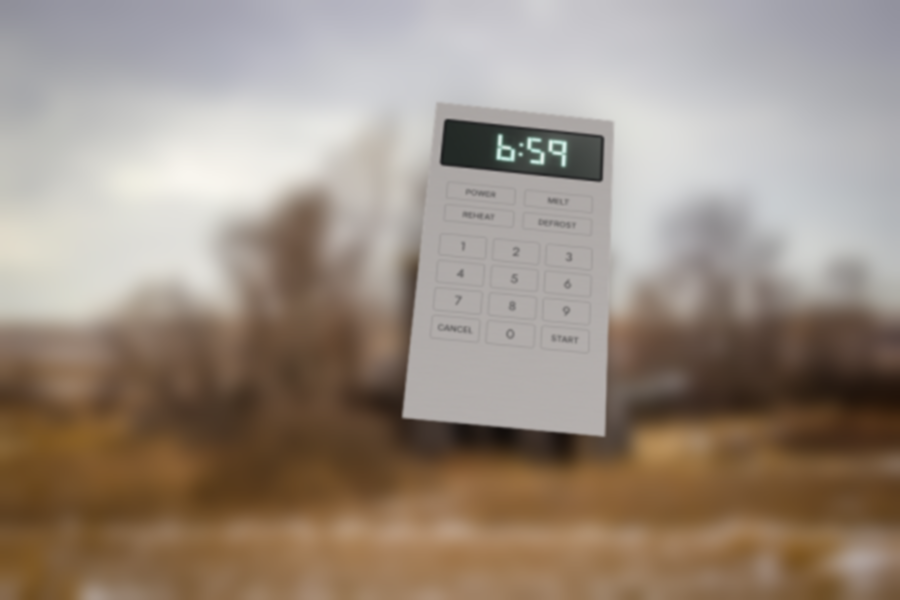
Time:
6h59
